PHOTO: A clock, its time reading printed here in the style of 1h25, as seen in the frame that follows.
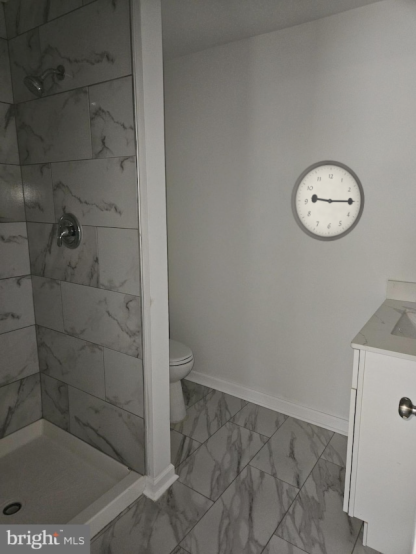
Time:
9h15
